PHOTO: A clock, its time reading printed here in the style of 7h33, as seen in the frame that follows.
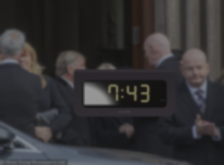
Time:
7h43
